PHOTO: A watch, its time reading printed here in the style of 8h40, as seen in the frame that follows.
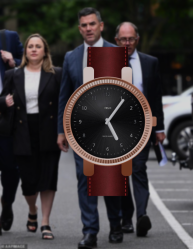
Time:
5h06
